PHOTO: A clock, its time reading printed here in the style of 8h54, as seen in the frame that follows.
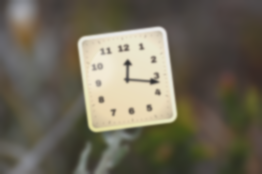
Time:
12h17
